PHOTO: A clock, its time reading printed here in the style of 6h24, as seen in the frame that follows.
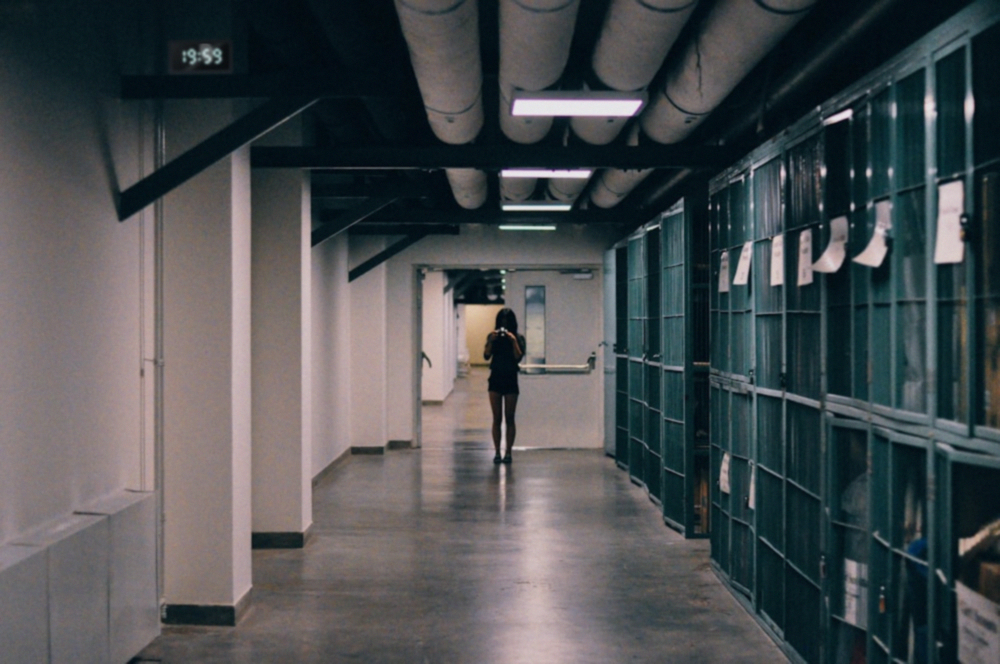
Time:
19h59
